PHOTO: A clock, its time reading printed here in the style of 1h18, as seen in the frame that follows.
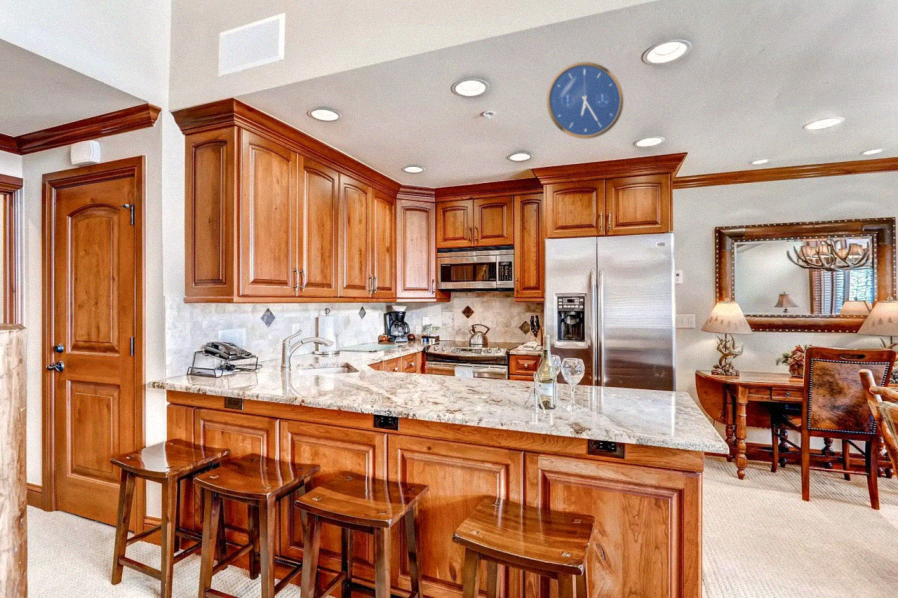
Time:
6h25
